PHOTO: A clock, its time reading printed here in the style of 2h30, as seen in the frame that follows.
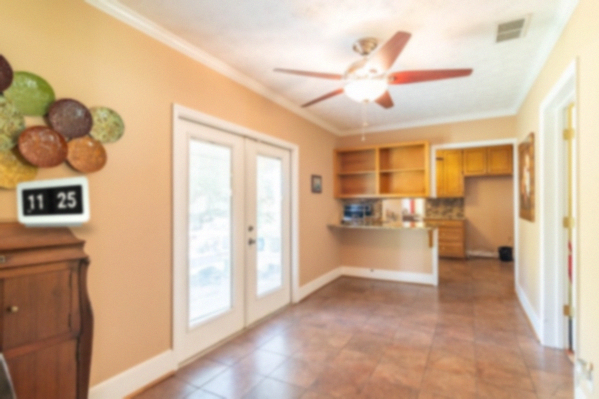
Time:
11h25
